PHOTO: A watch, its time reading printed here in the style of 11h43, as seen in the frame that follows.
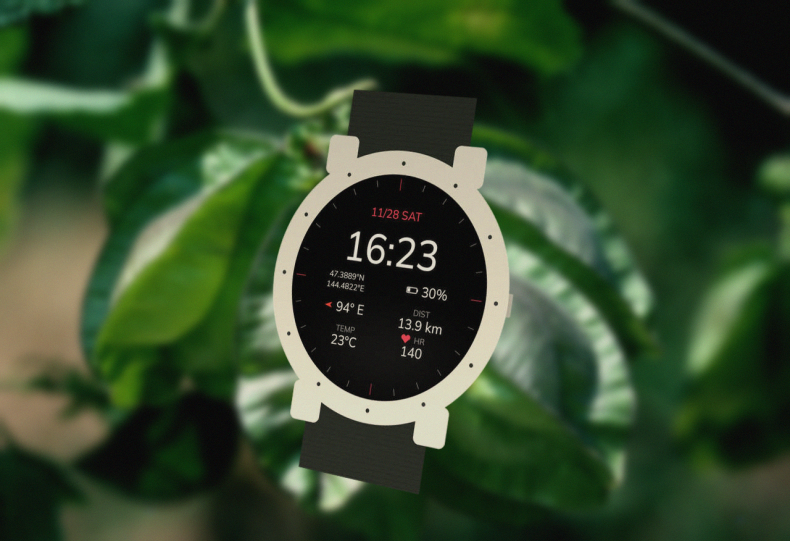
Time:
16h23
